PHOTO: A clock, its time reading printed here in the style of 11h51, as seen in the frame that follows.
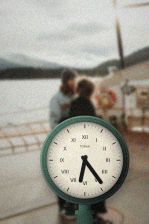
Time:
6h24
